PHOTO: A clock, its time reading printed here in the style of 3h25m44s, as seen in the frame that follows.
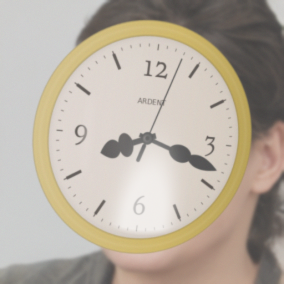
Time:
8h18m03s
